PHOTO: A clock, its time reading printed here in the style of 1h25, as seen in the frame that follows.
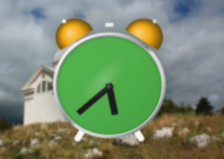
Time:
5h38
